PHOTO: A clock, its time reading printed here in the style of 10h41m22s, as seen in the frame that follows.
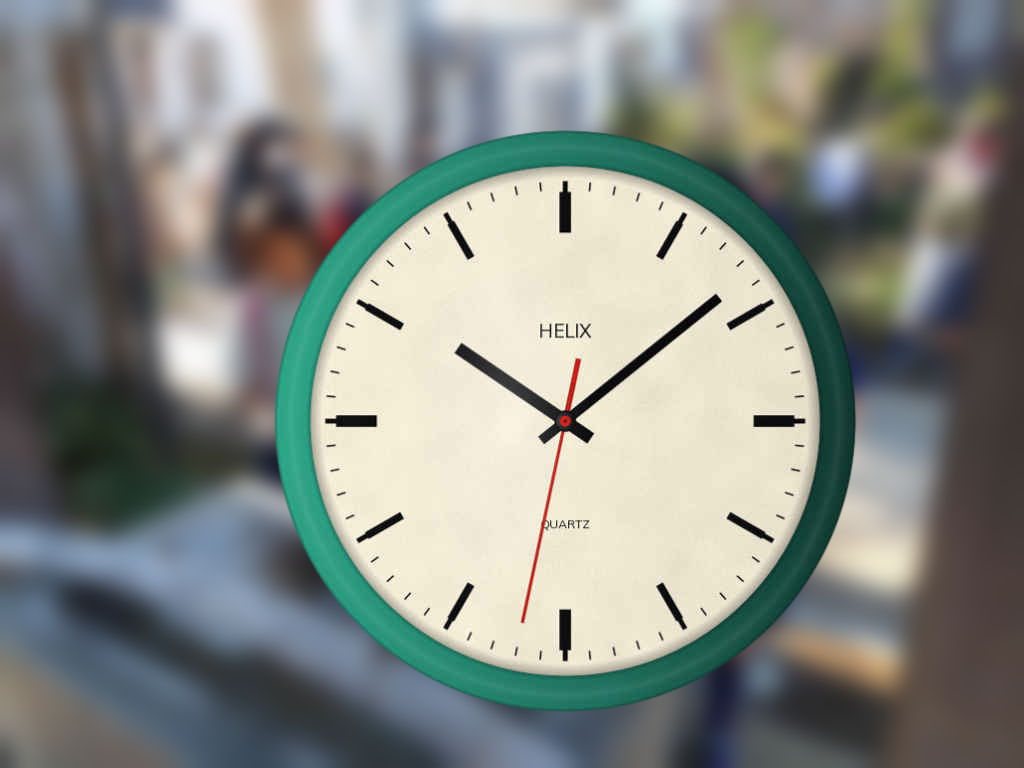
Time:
10h08m32s
